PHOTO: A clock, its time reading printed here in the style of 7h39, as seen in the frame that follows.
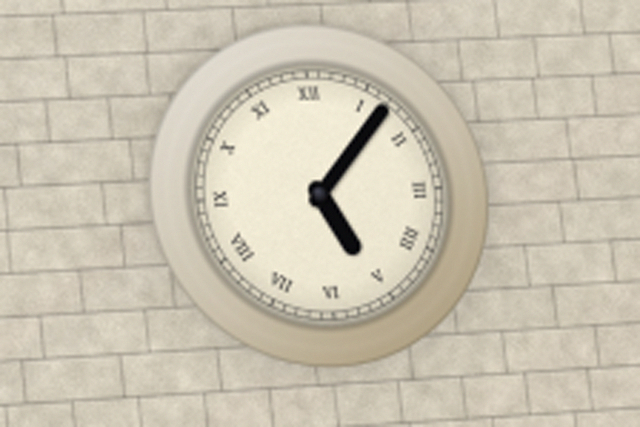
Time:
5h07
